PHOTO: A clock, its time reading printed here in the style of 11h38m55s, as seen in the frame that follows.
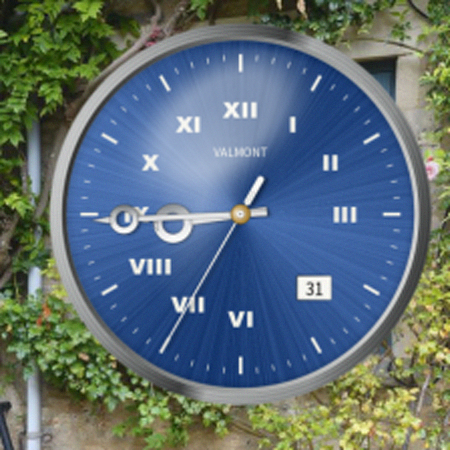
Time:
8h44m35s
